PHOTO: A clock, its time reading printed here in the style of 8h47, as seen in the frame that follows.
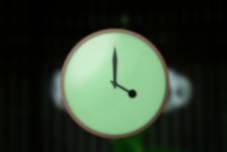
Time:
4h00
